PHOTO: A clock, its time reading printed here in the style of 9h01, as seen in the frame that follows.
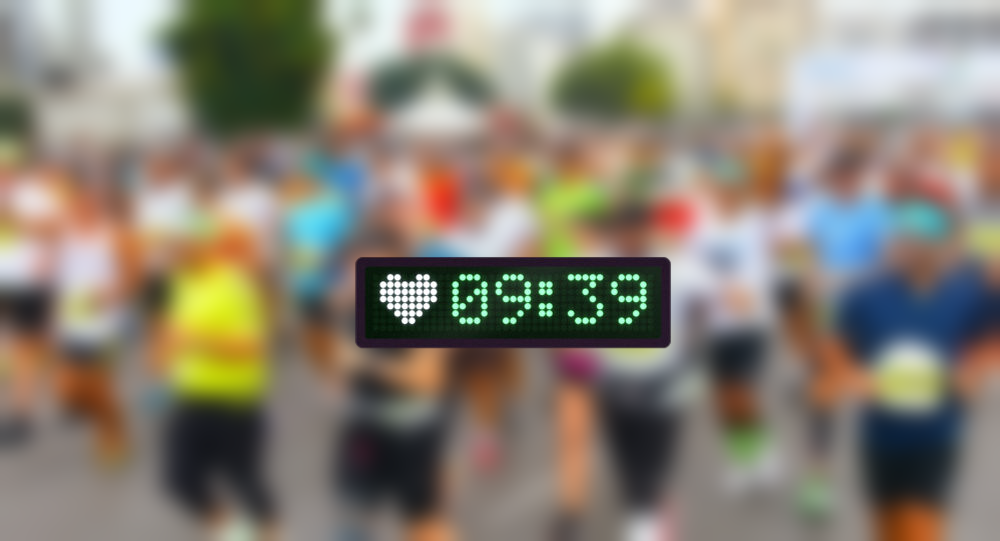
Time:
9h39
